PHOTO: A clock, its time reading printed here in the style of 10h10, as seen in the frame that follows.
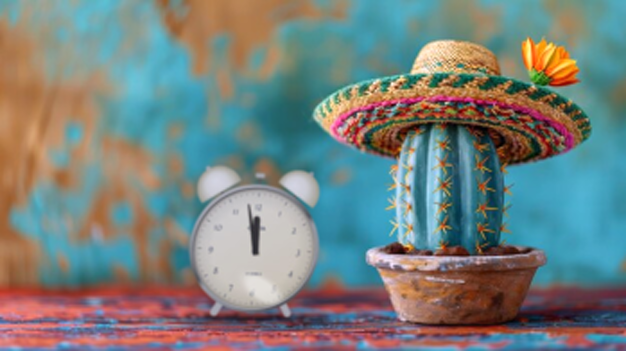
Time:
11h58
